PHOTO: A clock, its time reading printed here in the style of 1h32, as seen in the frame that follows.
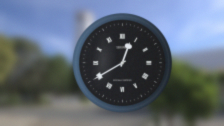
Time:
12h40
